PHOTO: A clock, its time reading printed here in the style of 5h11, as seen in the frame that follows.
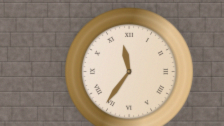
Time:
11h36
